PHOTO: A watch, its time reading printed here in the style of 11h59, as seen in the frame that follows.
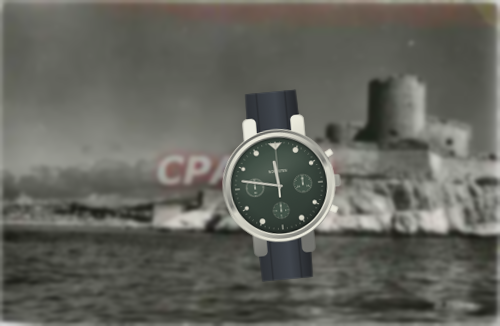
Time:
11h47
